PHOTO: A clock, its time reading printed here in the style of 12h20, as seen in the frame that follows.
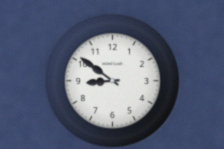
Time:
8h51
